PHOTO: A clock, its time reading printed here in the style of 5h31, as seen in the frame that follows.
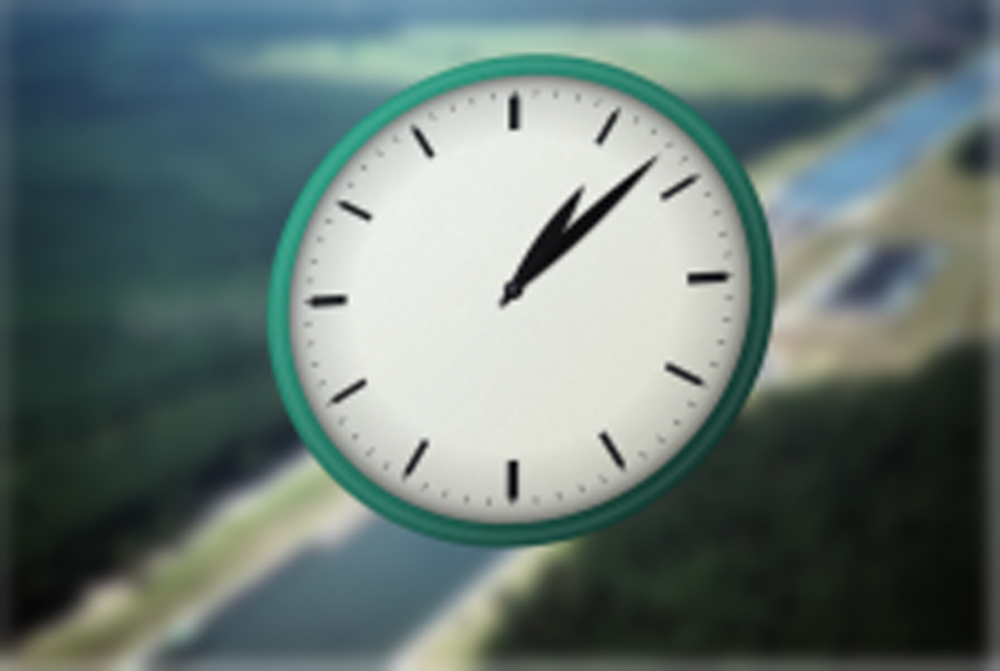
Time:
1h08
